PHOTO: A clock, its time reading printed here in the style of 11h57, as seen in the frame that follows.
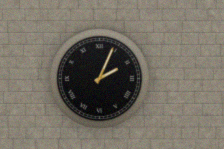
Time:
2h04
